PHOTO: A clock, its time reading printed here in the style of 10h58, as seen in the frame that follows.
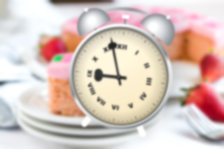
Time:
8h57
